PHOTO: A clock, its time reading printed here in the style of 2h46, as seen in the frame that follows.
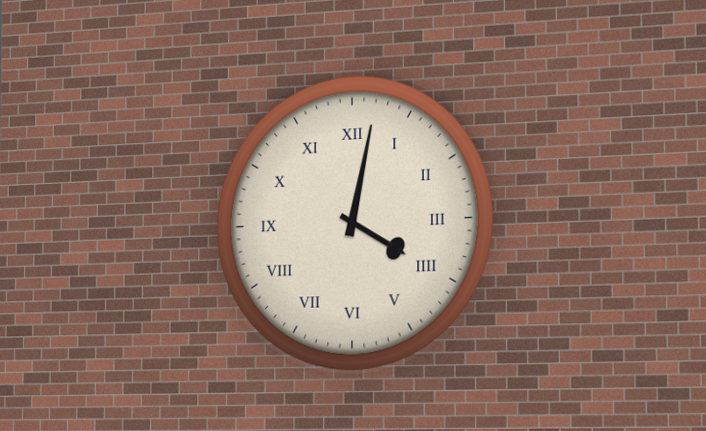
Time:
4h02
